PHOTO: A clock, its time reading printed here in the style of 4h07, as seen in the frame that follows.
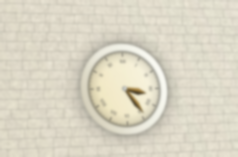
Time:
3h24
